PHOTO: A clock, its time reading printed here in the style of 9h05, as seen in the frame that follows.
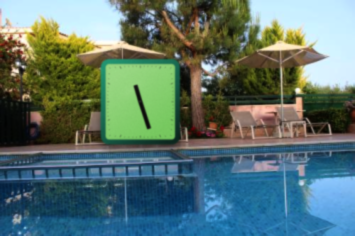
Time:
11h27
